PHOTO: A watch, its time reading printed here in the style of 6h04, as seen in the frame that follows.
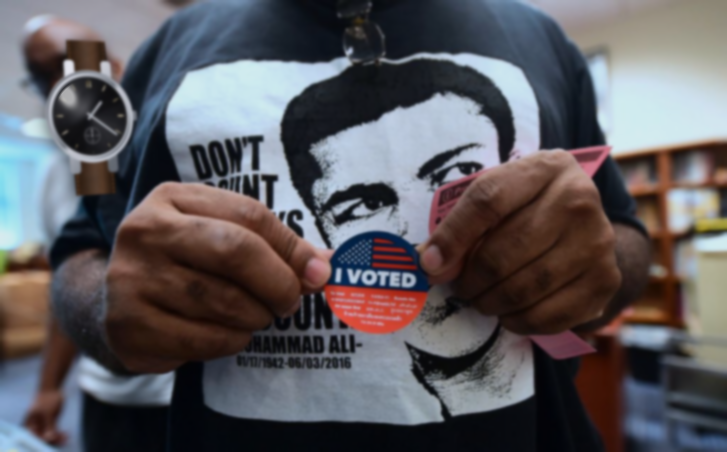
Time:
1h21
